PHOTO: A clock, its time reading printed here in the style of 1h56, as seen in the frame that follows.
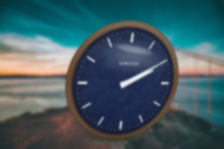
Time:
2h10
